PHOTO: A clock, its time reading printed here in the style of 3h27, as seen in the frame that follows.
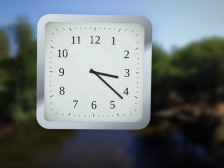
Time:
3h22
